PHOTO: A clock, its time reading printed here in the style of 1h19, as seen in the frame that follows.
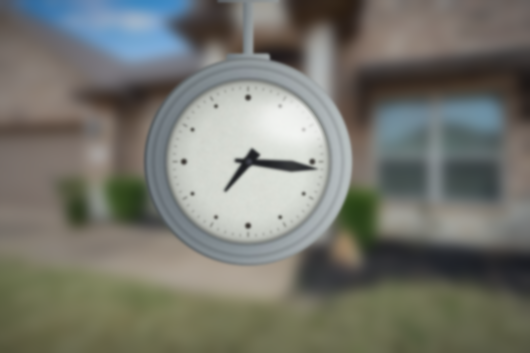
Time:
7h16
